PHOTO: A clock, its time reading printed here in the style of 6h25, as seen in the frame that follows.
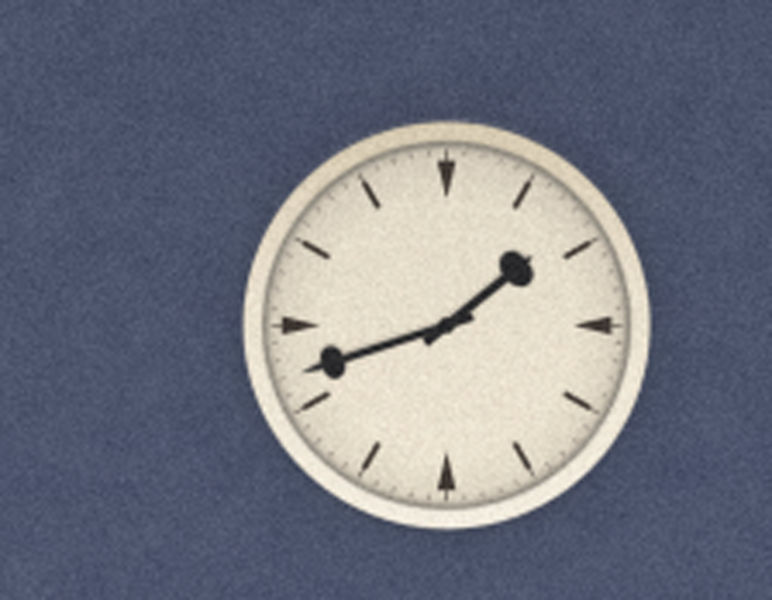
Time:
1h42
